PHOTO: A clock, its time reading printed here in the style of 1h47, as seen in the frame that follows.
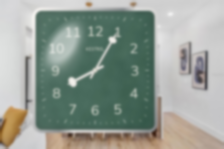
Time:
8h05
